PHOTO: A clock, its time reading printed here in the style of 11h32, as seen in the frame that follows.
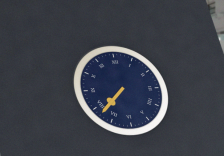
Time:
7h38
